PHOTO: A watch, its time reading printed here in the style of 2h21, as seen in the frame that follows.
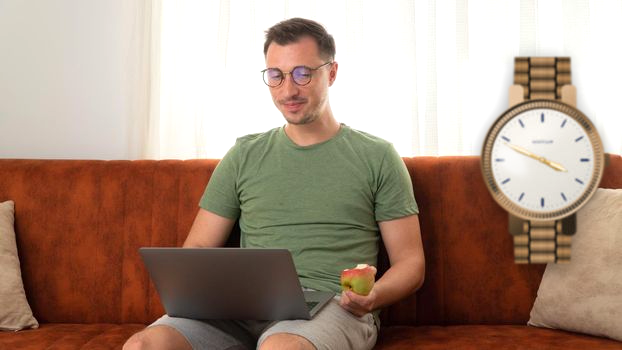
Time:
3h49
